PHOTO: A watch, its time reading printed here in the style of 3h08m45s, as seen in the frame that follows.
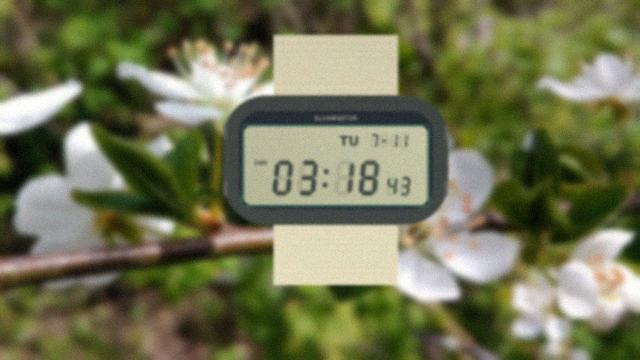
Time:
3h18m43s
